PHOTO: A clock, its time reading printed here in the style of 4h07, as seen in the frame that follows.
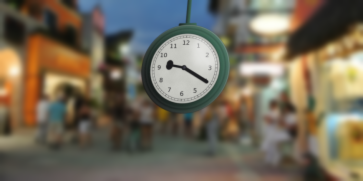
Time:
9h20
